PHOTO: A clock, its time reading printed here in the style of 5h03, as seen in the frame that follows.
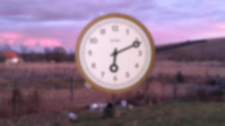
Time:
6h11
